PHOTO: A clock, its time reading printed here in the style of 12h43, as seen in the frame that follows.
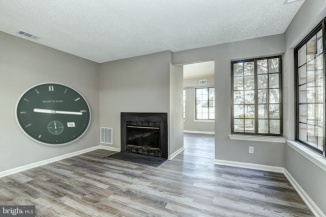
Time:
9h16
